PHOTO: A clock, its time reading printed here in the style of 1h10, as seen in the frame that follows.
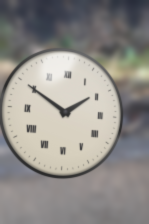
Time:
1h50
